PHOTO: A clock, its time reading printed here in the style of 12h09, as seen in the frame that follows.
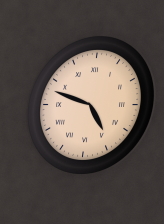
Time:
4h48
